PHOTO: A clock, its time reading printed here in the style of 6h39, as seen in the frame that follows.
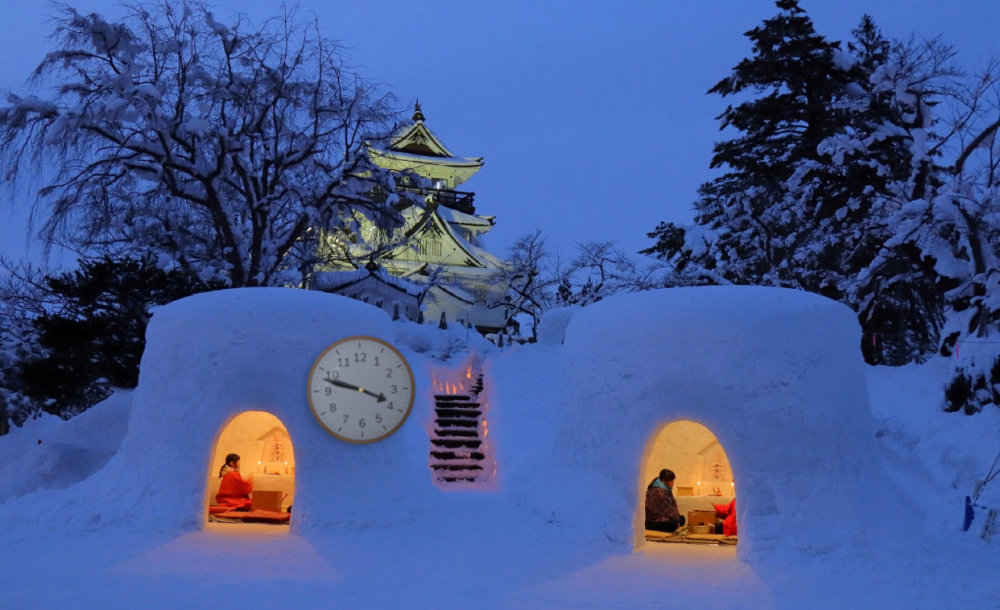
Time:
3h48
